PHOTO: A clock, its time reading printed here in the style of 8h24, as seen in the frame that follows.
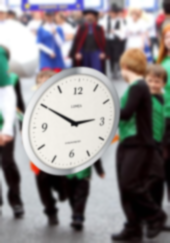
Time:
2h50
